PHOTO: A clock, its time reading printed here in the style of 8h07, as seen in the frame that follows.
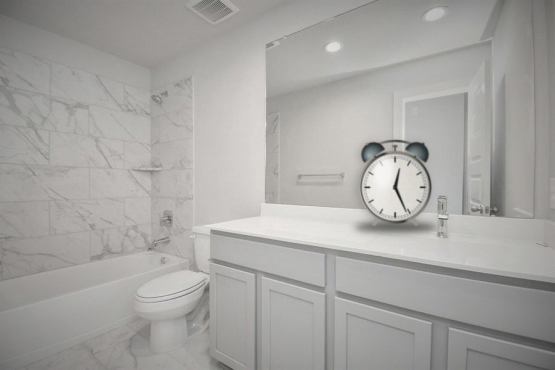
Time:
12h26
